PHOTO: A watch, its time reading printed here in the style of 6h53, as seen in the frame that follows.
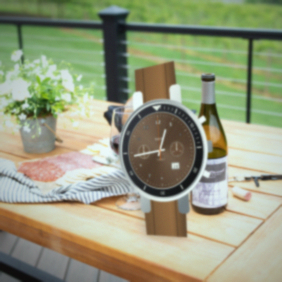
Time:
12h44
